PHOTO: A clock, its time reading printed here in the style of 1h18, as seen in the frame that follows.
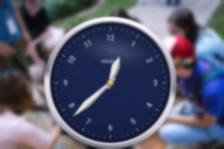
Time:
12h38
